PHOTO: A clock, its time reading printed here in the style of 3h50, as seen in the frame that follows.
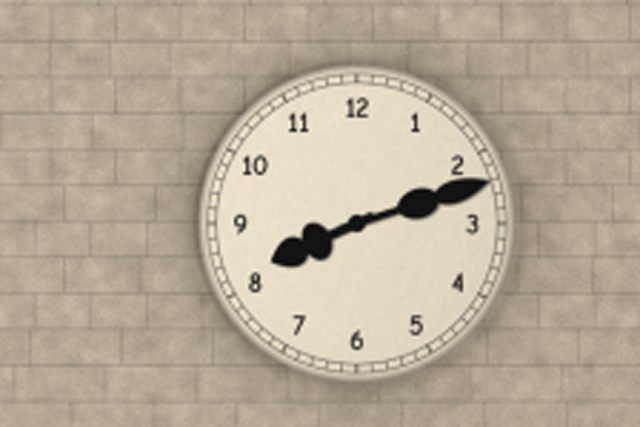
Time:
8h12
